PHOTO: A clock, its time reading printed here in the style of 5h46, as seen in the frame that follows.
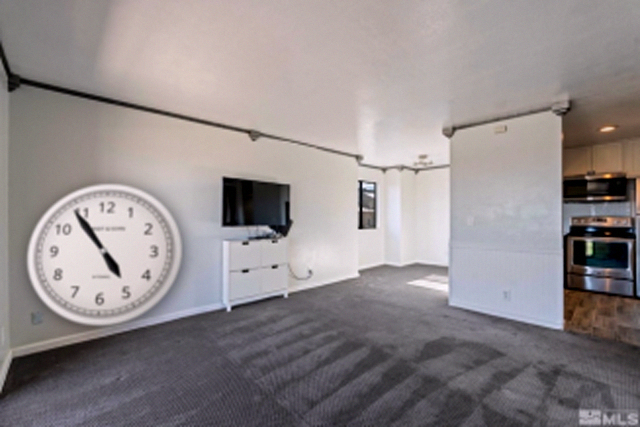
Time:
4h54
